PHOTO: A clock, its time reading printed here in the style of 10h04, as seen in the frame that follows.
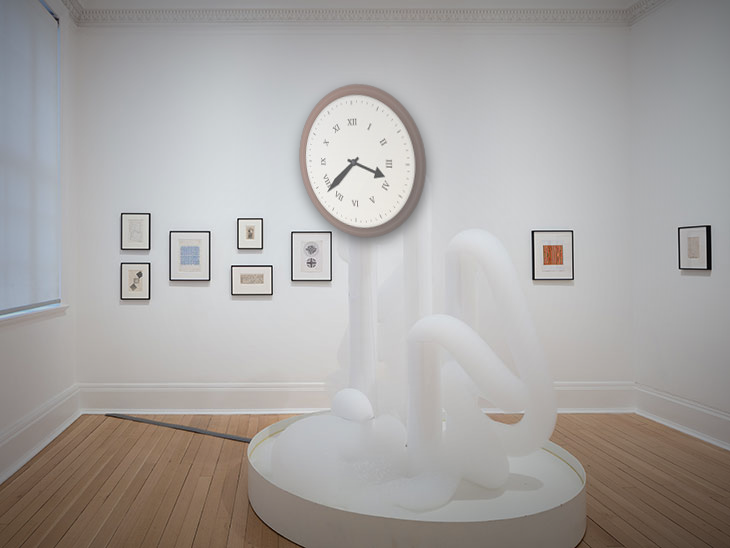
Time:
3h38
